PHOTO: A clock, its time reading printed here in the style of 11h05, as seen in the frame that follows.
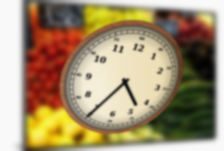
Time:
4h35
